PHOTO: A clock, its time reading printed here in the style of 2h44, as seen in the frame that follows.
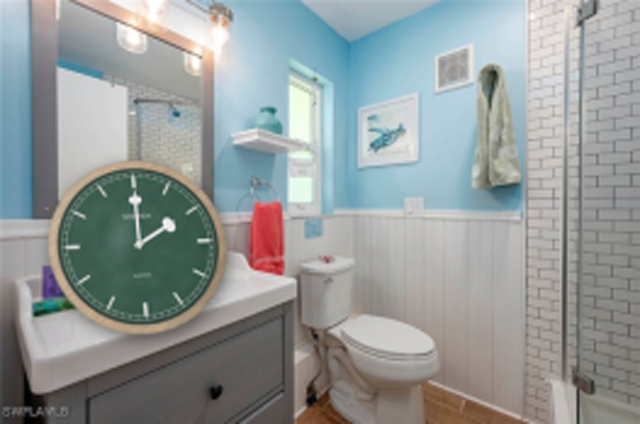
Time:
2h00
